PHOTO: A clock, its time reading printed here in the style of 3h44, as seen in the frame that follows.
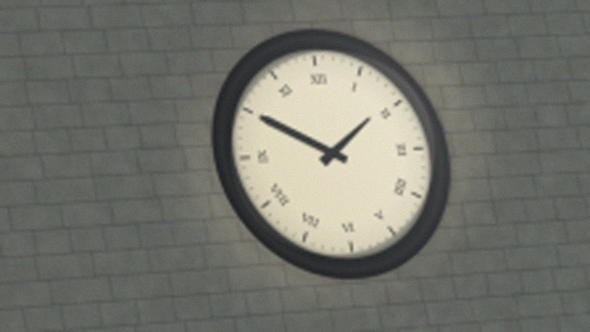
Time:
1h50
